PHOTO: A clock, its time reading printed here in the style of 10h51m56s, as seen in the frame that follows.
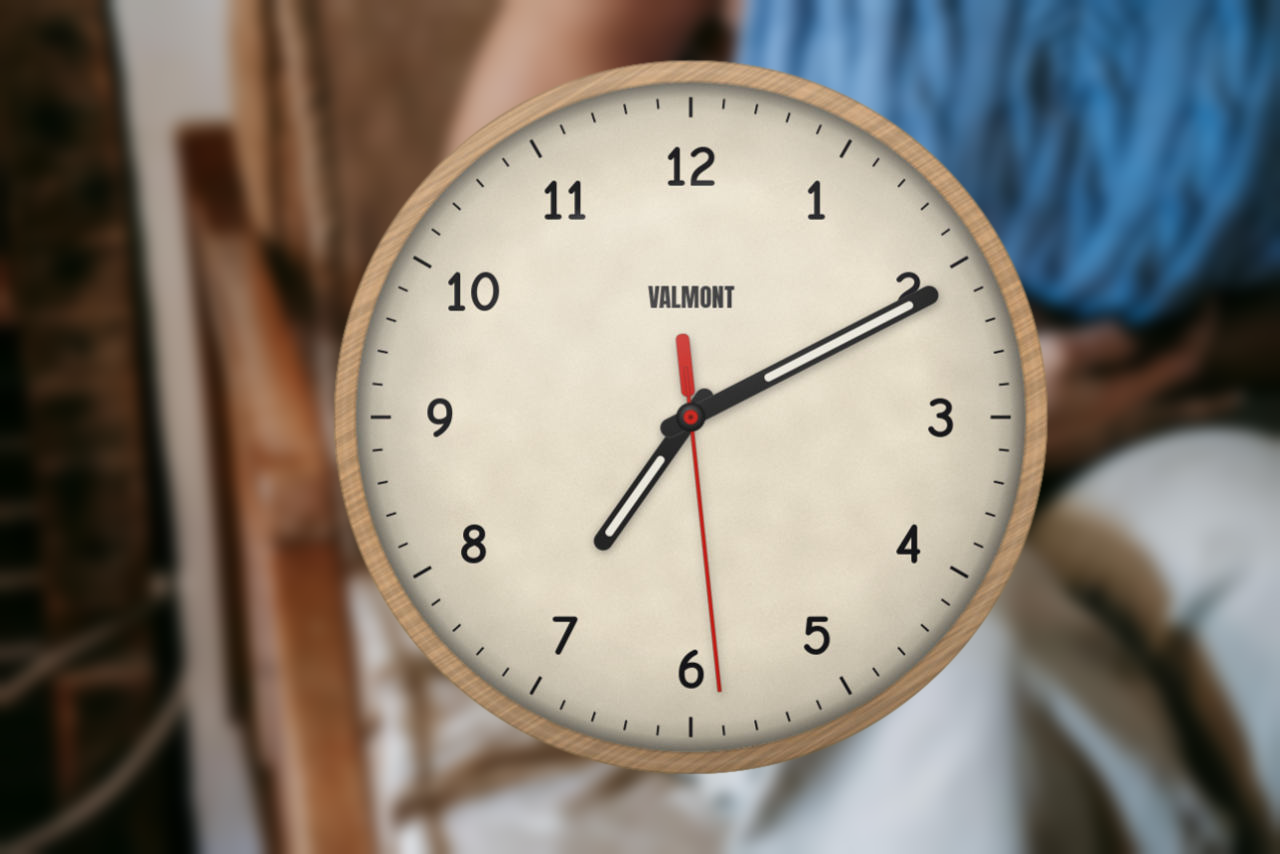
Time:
7h10m29s
